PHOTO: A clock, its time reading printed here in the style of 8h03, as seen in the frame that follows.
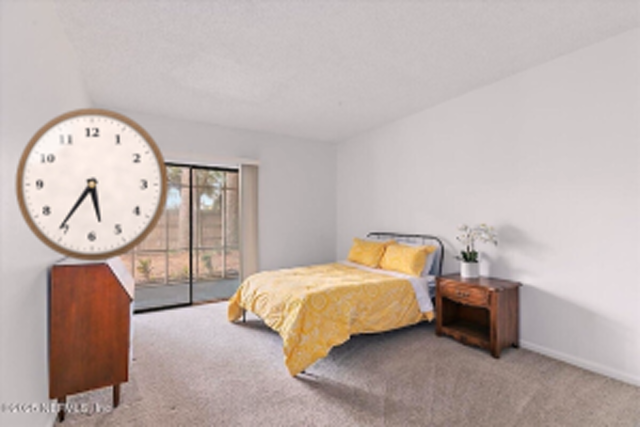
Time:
5h36
